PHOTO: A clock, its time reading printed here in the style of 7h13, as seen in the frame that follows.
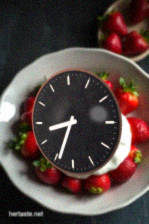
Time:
8h34
